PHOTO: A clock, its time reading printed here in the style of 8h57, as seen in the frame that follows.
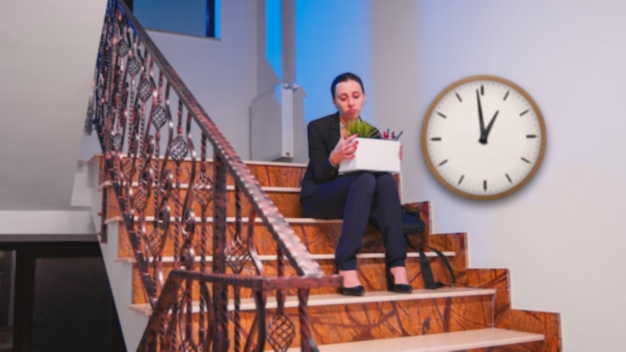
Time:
12h59
